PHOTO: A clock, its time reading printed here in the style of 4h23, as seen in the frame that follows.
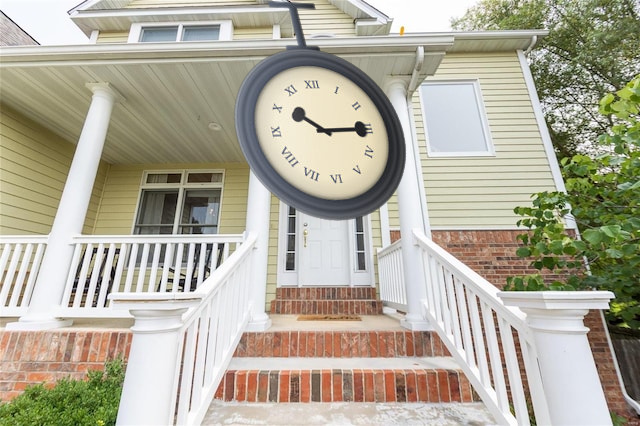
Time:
10h15
